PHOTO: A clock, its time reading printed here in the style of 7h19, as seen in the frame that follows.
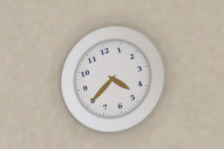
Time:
4h40
